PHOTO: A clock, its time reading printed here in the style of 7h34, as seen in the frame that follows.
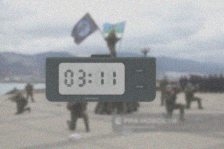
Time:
3h11
